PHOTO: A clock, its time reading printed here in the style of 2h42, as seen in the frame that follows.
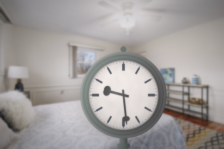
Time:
9h29
